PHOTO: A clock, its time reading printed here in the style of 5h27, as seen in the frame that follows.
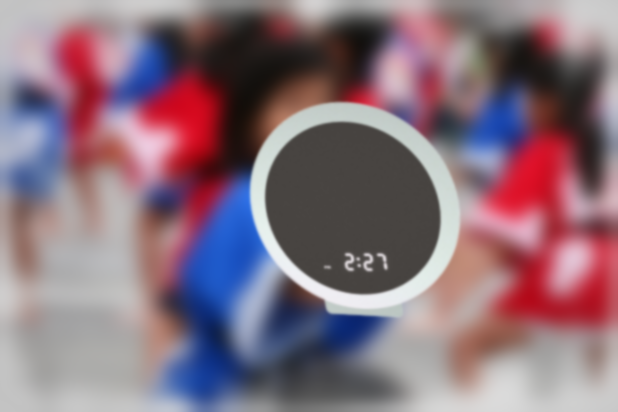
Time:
2h27
